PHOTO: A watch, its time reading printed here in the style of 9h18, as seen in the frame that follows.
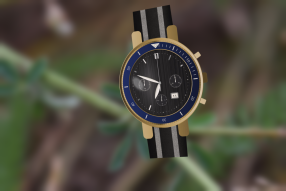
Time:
6h49
